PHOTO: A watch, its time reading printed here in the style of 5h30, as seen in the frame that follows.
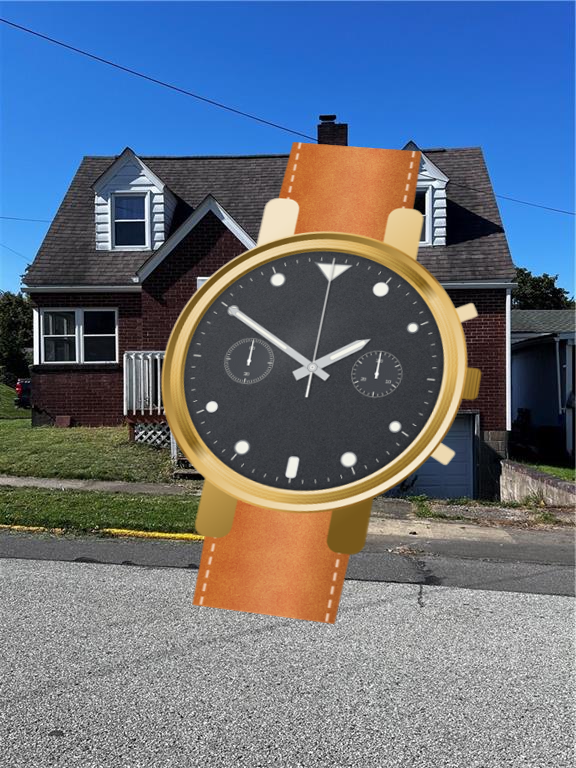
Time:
1h50
